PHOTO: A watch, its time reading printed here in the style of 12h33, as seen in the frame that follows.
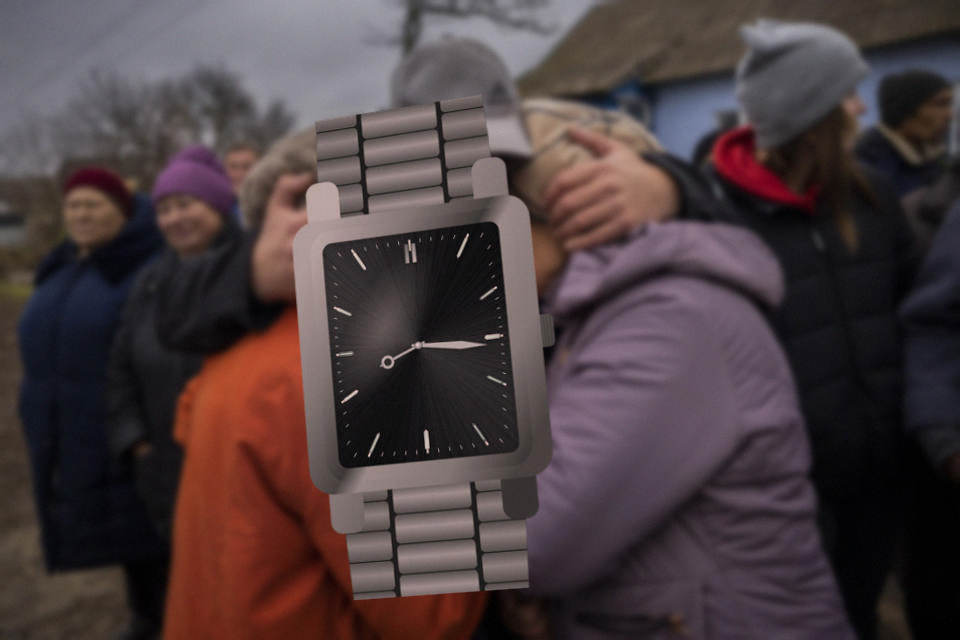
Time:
8h16
